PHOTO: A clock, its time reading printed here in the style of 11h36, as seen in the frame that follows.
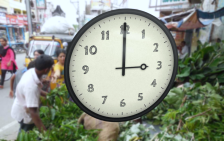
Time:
3h00
